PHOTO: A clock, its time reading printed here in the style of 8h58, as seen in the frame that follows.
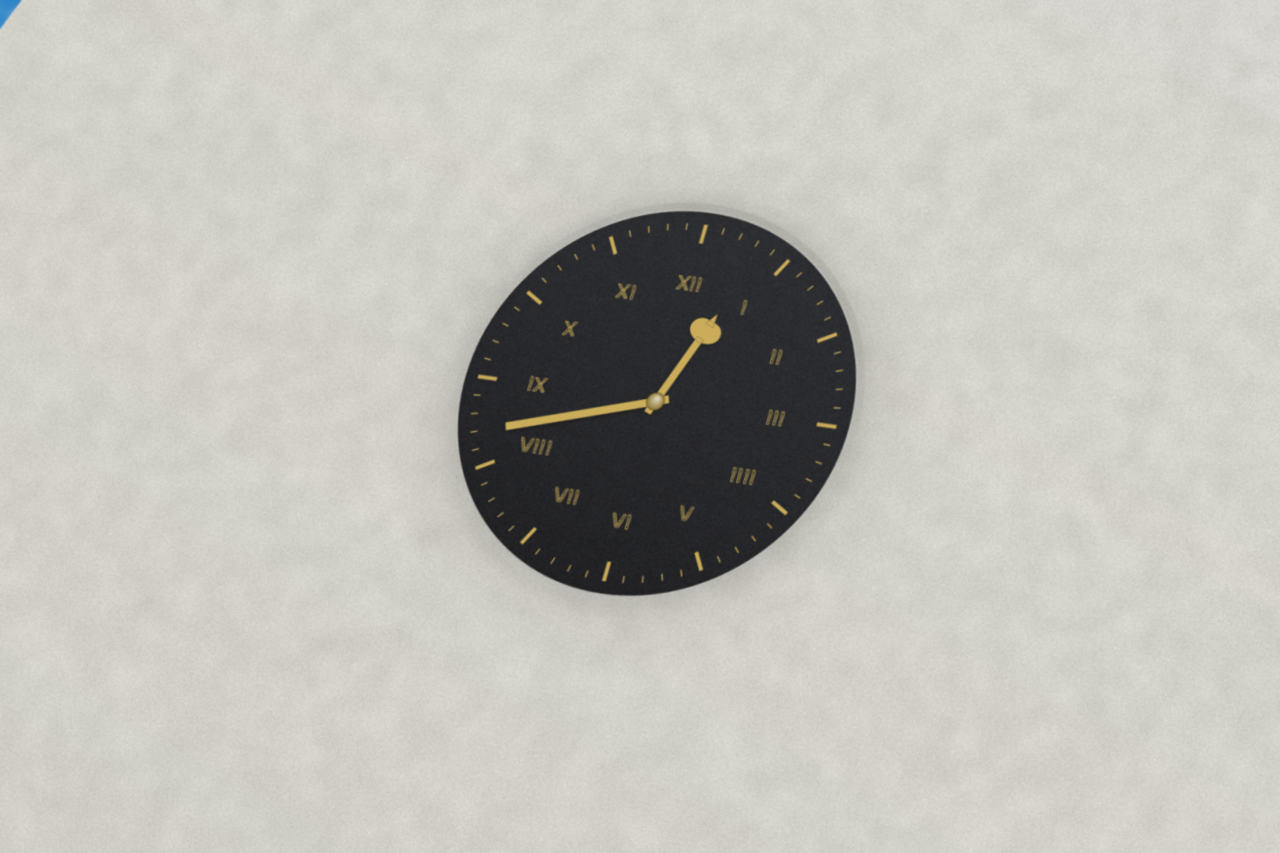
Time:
12h42
